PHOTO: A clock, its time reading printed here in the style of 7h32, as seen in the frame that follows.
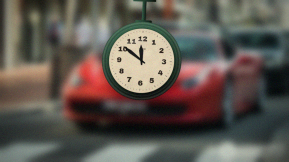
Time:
11h51
